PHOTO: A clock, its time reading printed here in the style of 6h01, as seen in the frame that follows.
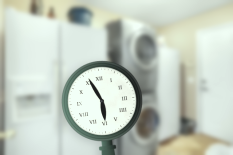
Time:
5h56
